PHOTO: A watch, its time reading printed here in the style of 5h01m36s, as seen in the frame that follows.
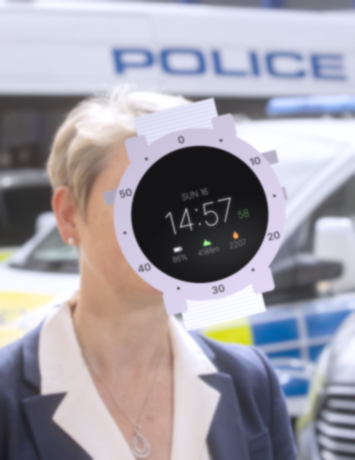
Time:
14h57m58s
